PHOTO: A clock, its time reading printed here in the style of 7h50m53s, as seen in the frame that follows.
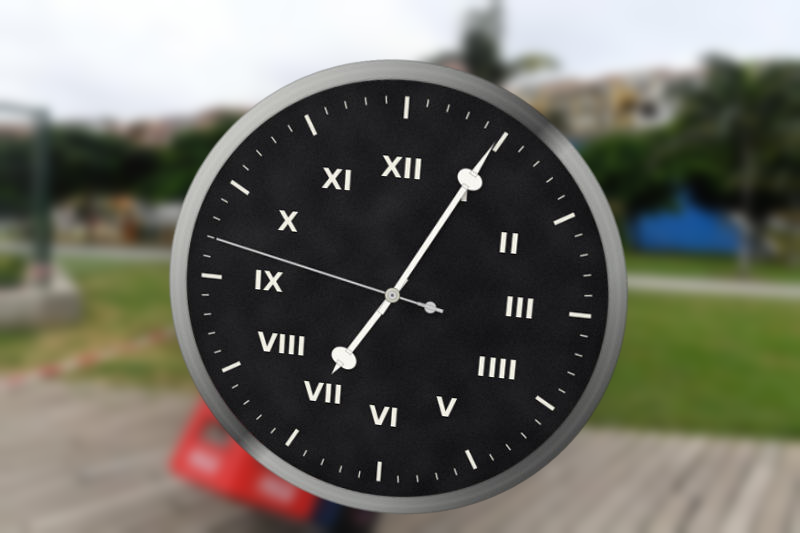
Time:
7h04m47s
